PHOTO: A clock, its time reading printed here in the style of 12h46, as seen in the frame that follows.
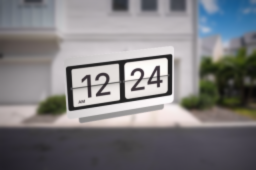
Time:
12h24
